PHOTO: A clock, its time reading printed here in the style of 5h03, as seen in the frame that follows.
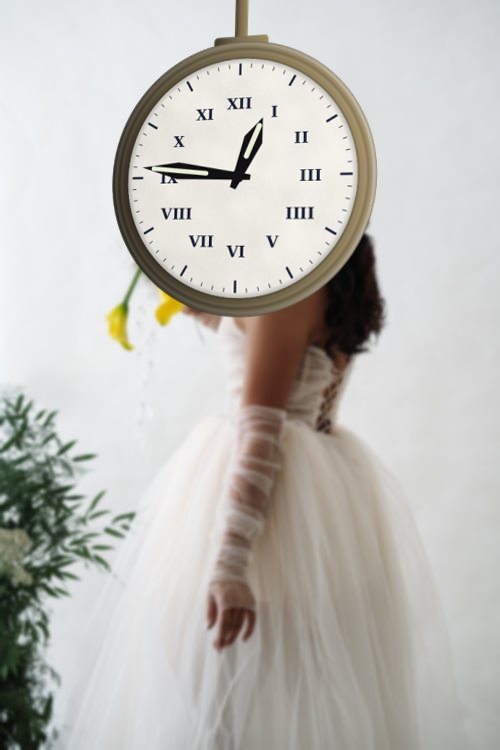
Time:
12h46
